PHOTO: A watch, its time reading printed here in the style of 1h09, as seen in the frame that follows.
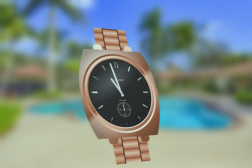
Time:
10h58
